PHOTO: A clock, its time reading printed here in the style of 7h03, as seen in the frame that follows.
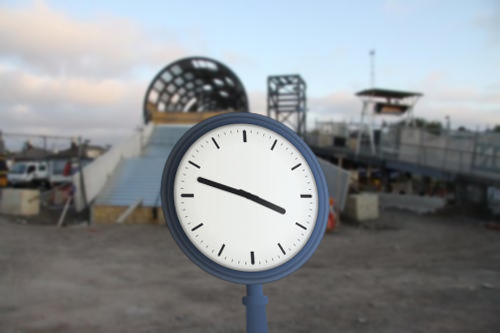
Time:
3h48
